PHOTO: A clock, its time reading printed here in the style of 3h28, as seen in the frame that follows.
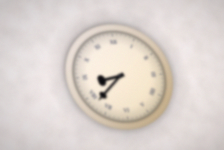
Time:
8h38
